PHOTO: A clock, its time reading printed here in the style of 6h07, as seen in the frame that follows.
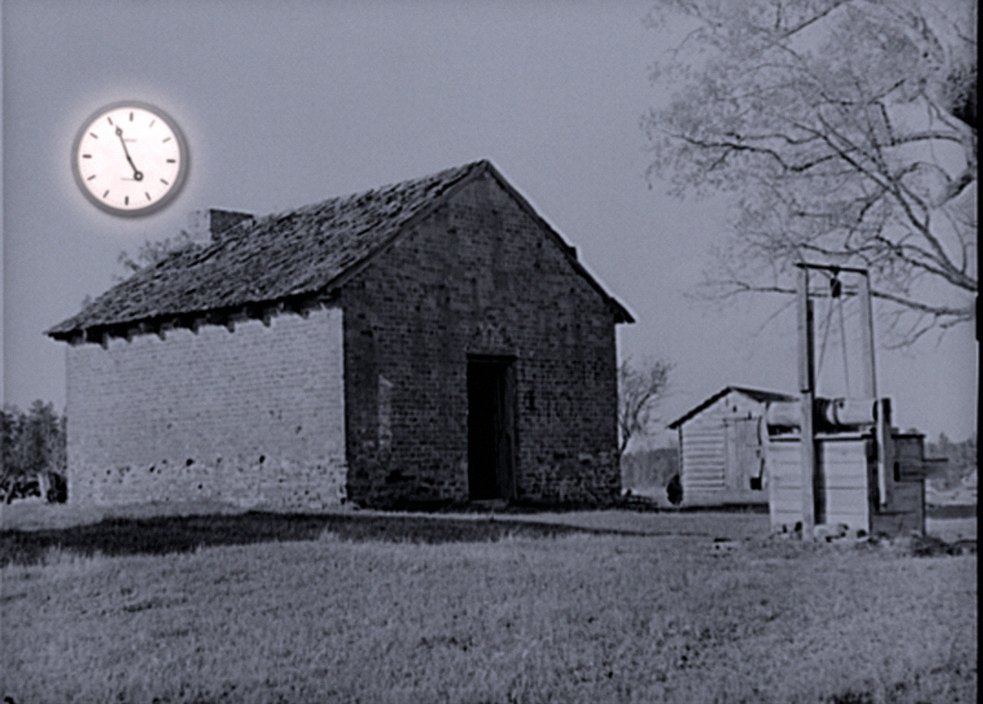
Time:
4h56
